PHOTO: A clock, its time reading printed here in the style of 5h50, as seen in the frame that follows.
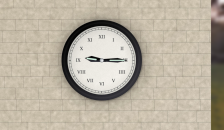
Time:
9h15
